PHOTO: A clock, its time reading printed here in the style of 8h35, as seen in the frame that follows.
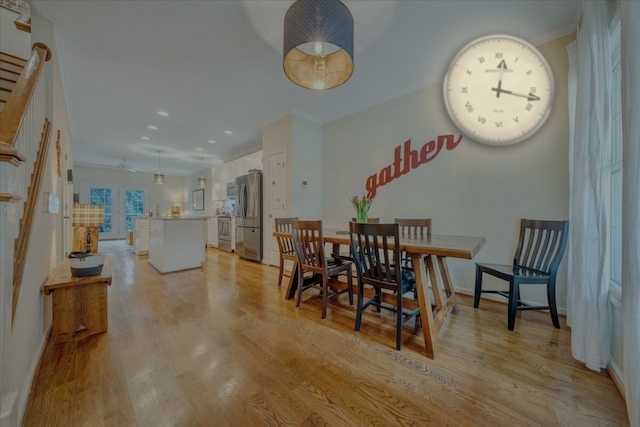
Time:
12h17
